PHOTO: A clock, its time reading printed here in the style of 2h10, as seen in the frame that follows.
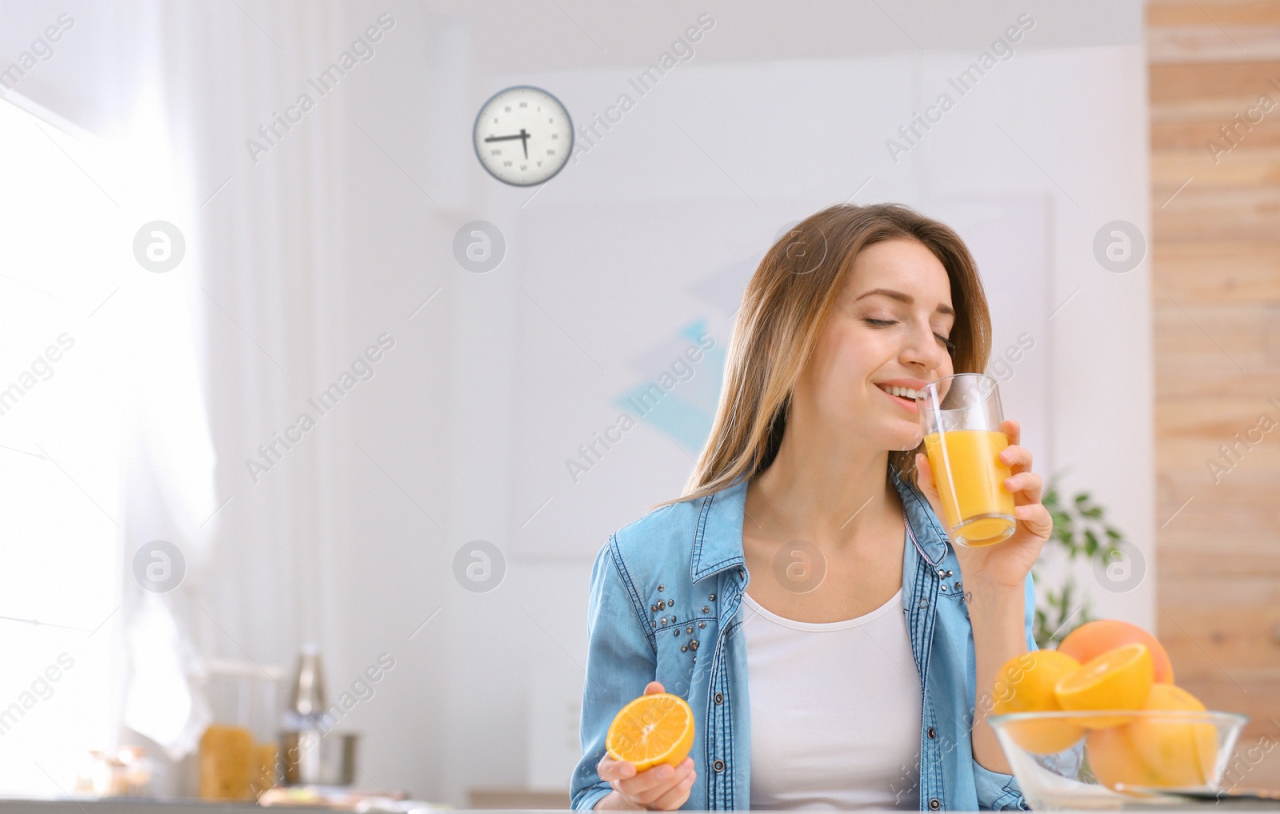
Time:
5h44
